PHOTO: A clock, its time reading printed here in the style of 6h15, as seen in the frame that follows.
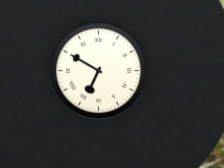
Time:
6h50
